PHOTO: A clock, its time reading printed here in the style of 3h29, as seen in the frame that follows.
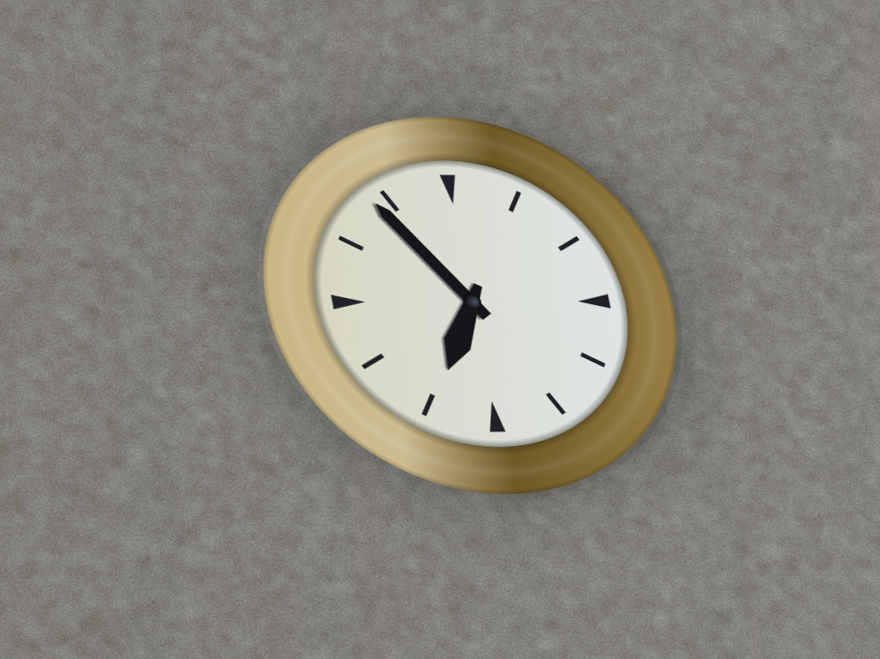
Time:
6h54
